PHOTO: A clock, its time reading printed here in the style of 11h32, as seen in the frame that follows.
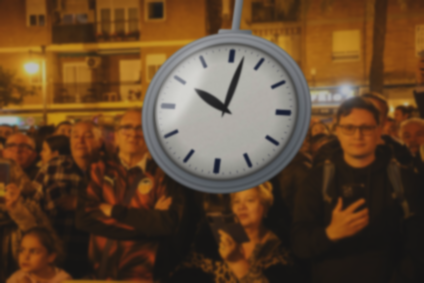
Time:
10h02
